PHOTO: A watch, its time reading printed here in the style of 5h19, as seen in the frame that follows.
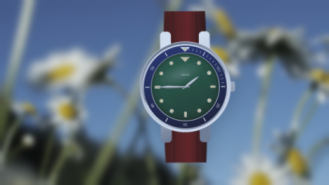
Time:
1h45
